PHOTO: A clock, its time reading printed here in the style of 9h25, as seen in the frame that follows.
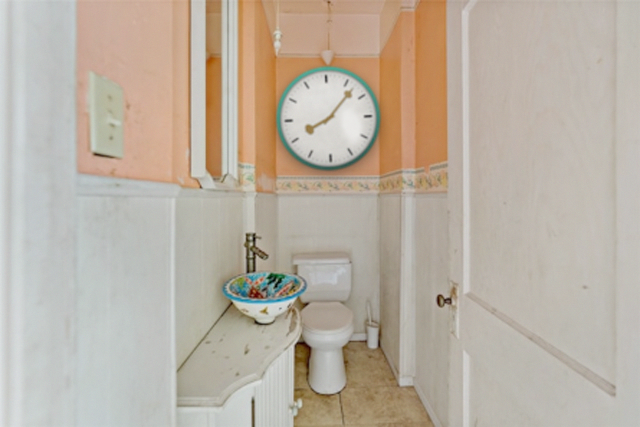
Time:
8h07
